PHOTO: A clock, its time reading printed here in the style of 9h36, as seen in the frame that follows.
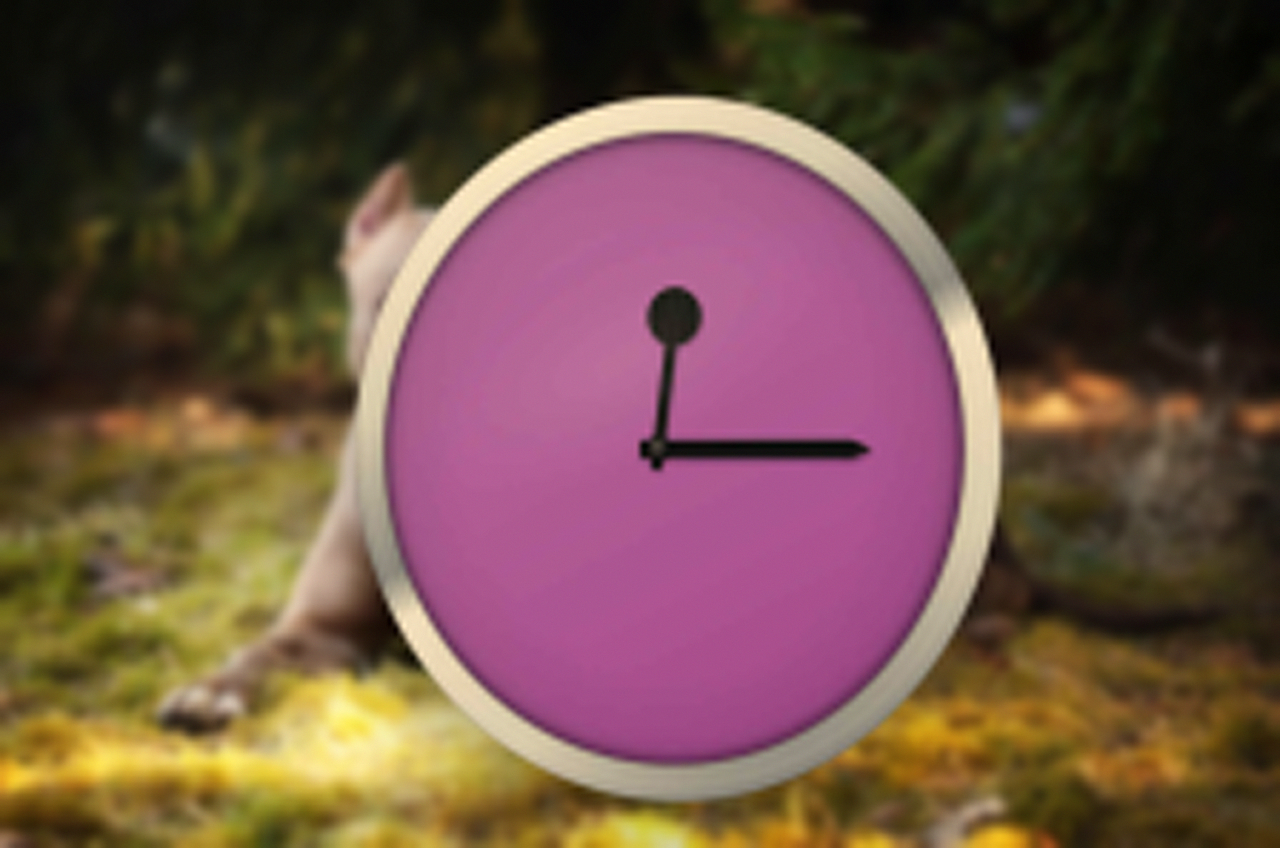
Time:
12h15
